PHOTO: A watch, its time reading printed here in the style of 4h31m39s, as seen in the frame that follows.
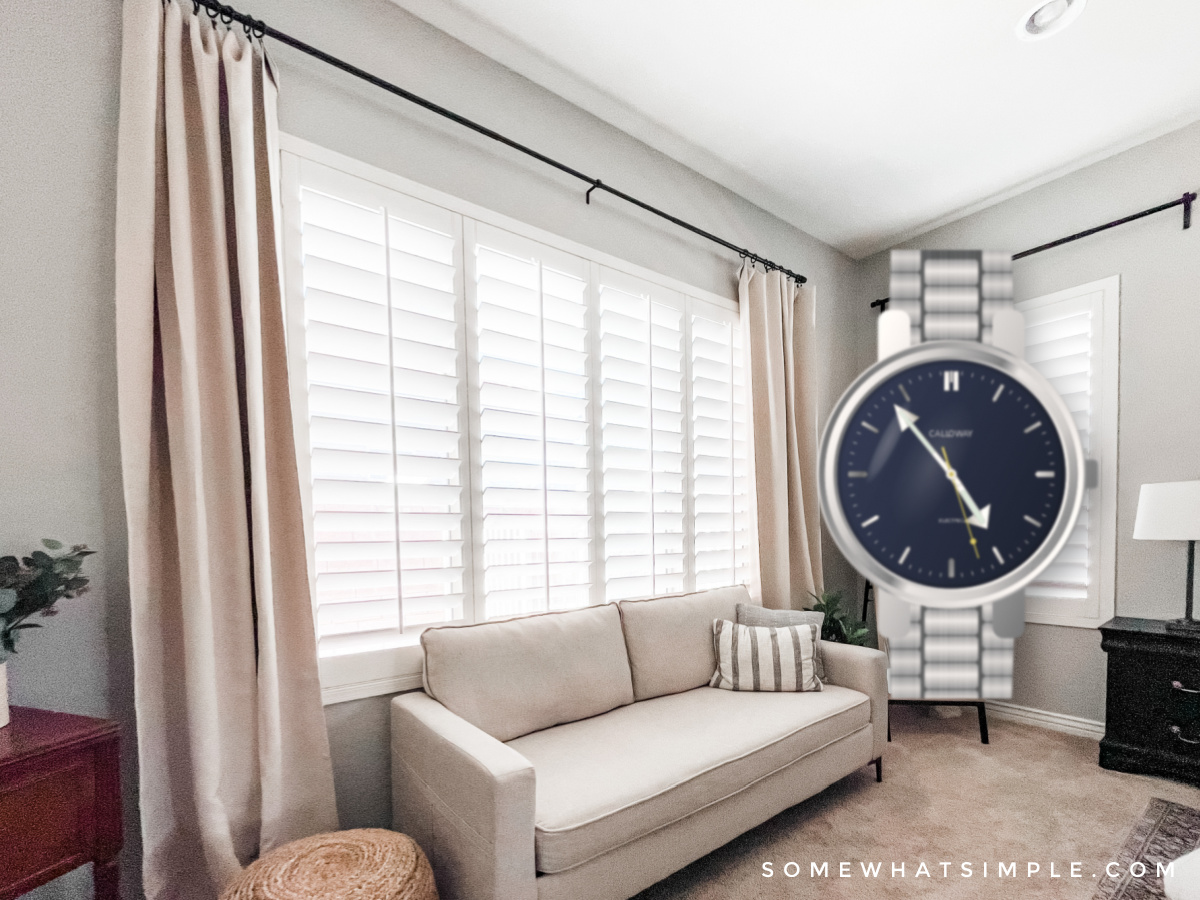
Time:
4h53m27s
